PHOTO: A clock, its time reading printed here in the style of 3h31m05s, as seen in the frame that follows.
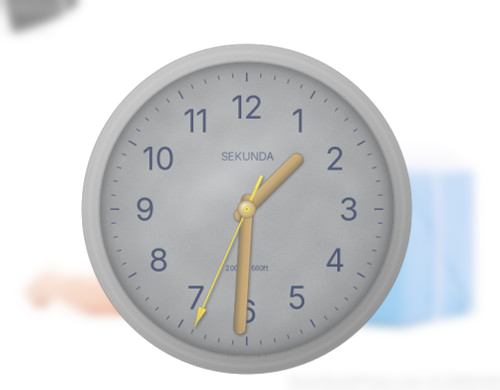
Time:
1h30m34s
